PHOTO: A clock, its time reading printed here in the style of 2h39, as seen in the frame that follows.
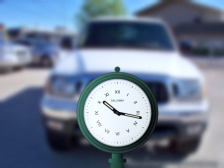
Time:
10h17
